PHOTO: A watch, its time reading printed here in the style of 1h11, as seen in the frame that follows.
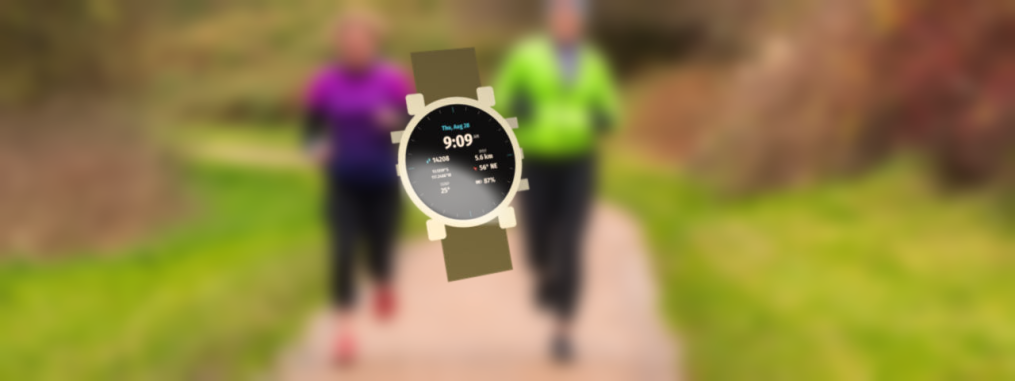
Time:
9h09
